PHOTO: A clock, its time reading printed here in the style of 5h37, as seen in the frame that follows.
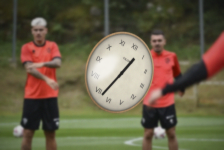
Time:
12h33
